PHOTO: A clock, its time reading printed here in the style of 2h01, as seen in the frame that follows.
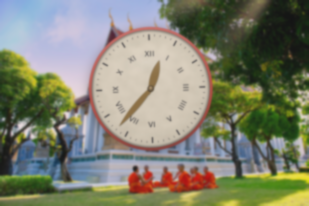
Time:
12h37
